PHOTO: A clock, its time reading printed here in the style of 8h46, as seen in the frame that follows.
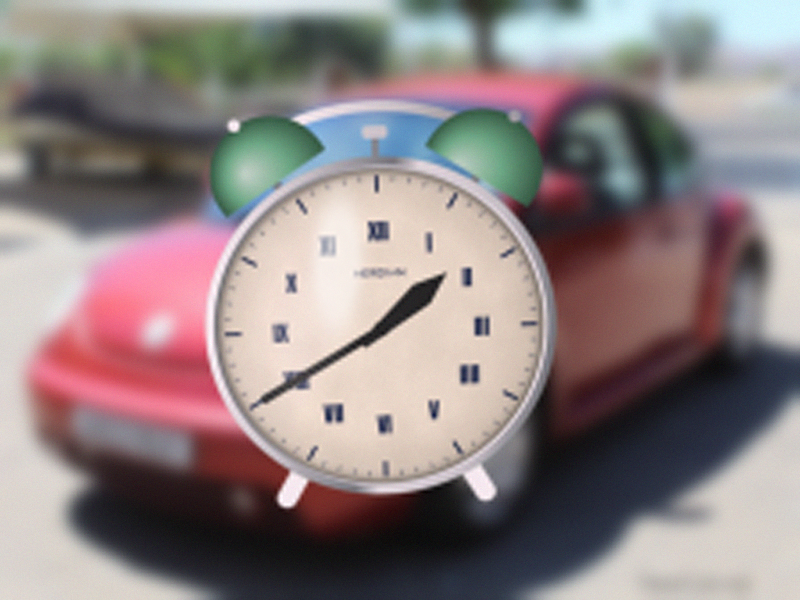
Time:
1h40
